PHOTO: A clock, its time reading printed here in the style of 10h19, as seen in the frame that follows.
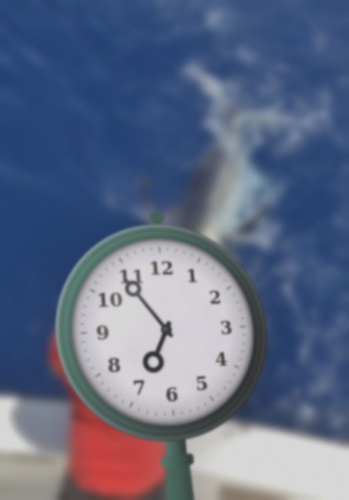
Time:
6h54
